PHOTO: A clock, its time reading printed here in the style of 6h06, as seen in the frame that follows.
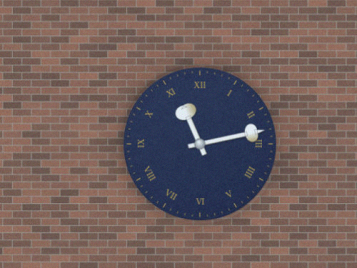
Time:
11h13
